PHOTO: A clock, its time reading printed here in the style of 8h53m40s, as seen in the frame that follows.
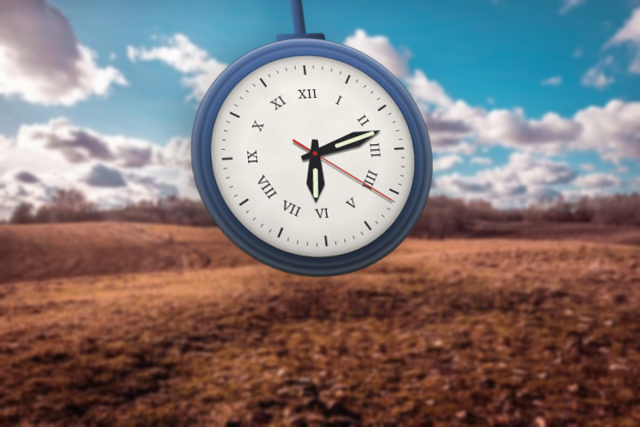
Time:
6h12m21s
